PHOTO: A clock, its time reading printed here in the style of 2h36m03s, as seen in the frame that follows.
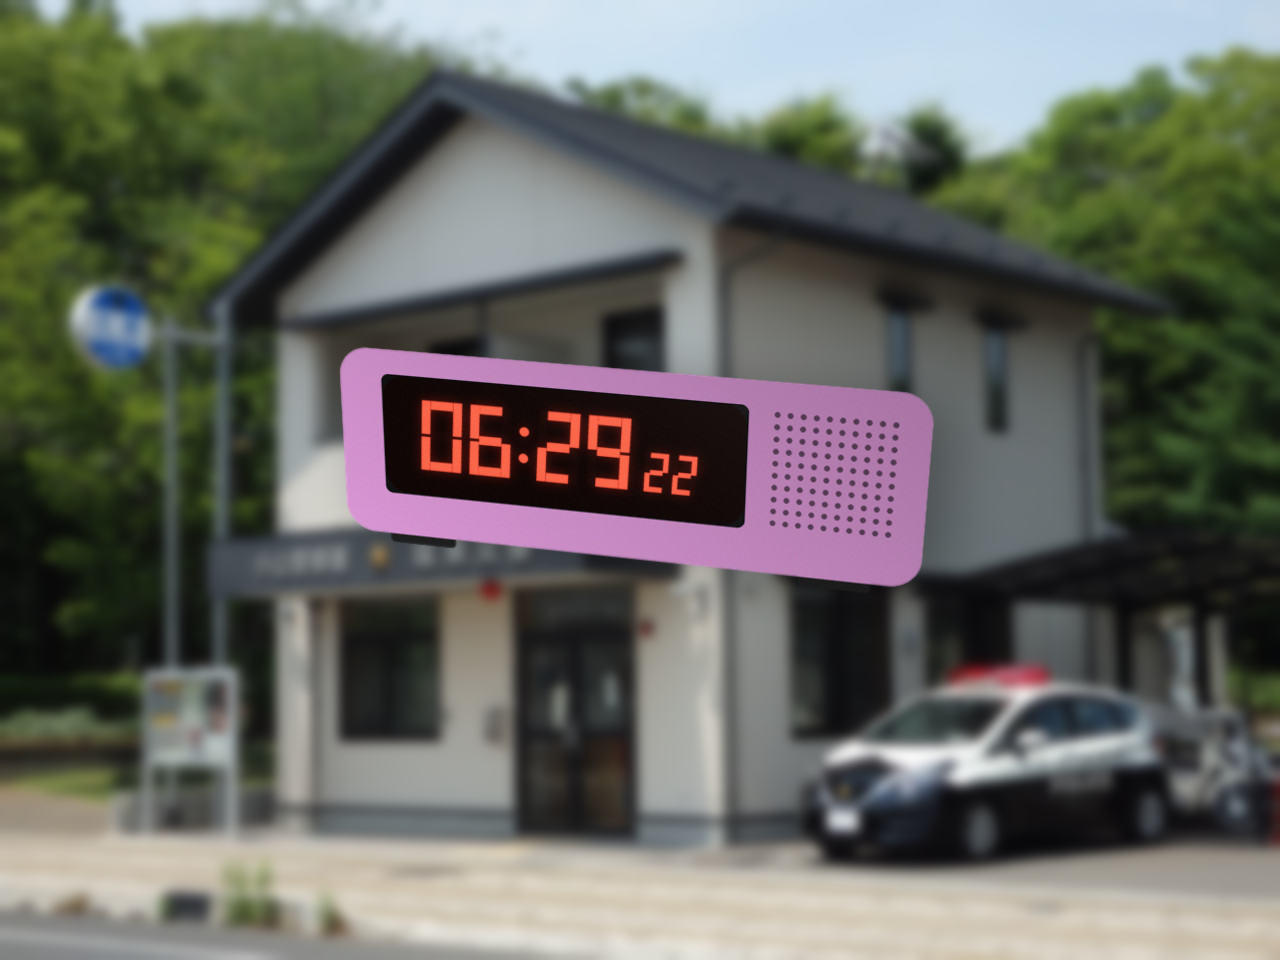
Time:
6h29m22s
